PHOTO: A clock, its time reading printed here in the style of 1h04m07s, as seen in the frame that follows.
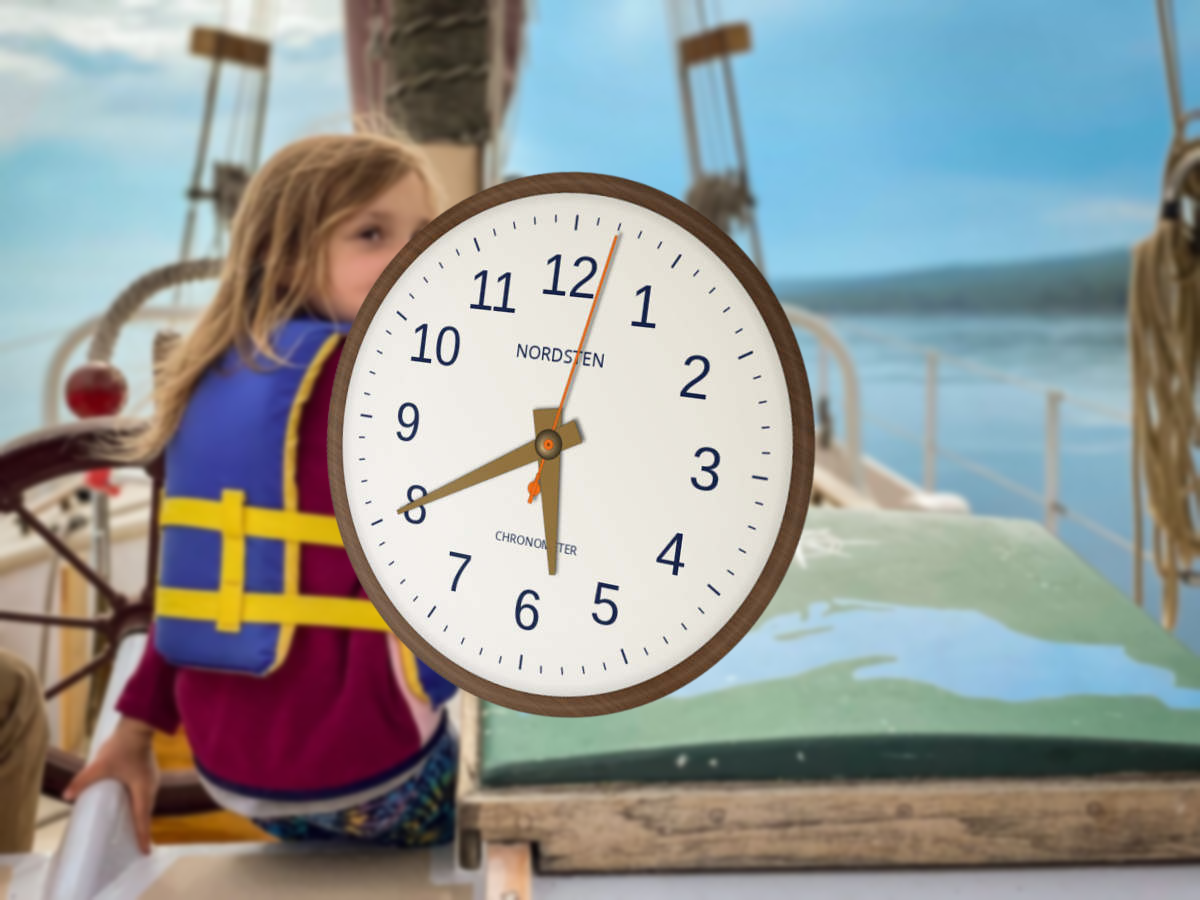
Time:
5h40m02s
